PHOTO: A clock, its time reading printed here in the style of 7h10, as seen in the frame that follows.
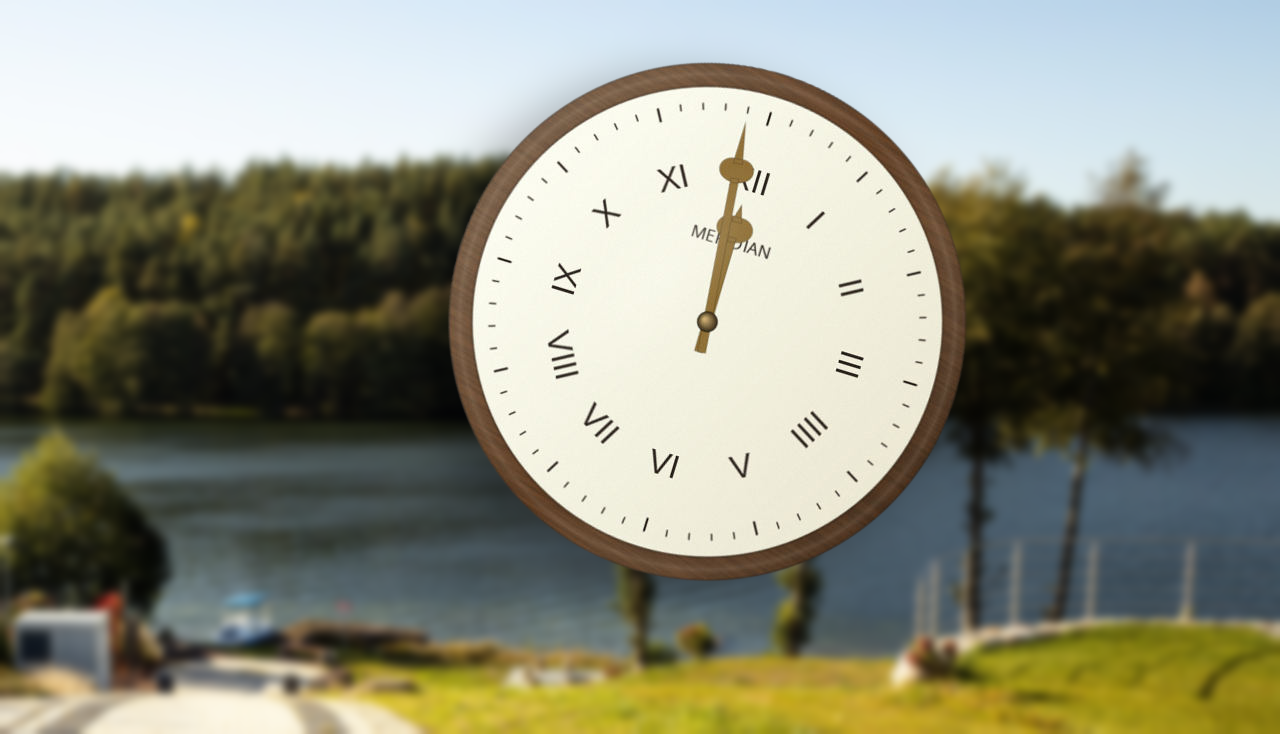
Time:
11h59
